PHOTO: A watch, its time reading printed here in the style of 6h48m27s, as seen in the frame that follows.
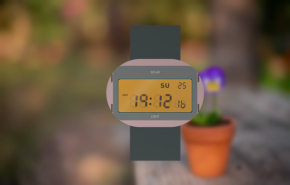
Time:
19h12m16s
